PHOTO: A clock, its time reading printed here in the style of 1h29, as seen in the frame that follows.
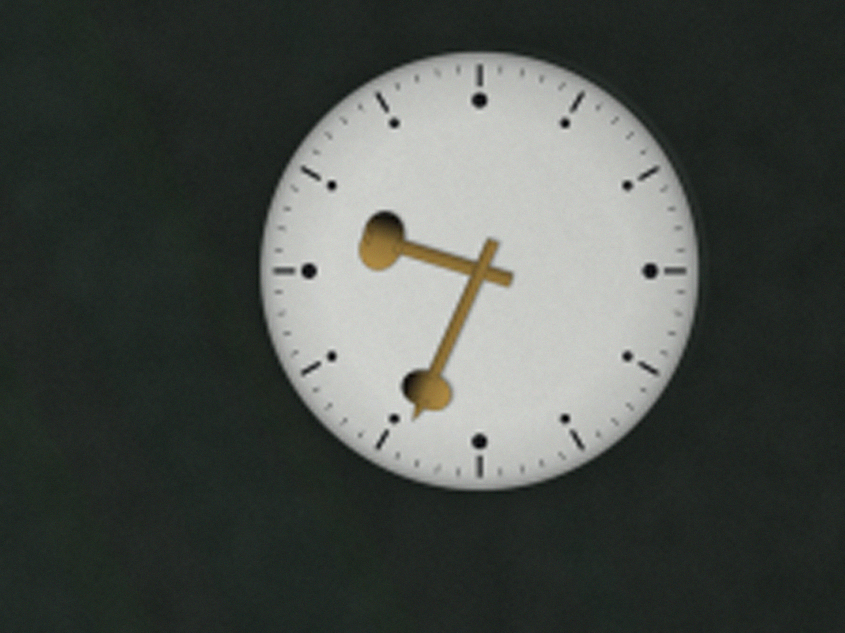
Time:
9h34
